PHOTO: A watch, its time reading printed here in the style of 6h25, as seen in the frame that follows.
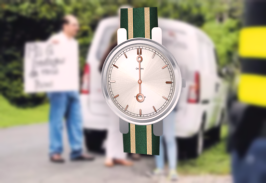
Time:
6h00
